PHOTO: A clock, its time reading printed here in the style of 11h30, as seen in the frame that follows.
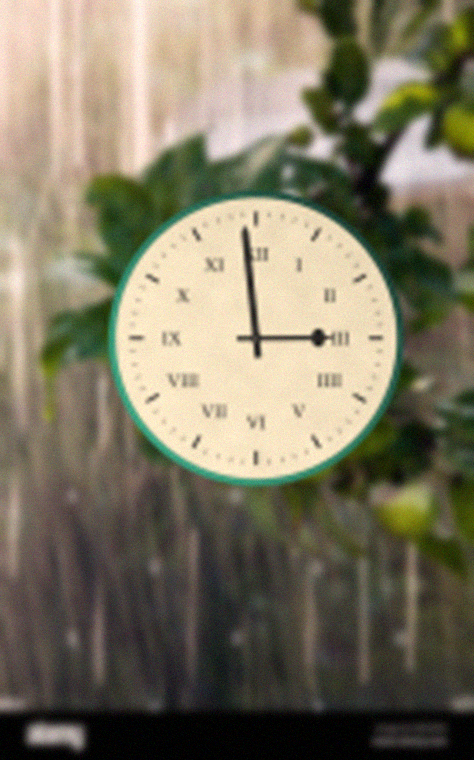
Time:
2h59
